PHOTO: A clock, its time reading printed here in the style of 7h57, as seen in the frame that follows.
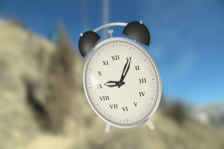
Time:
9h06
